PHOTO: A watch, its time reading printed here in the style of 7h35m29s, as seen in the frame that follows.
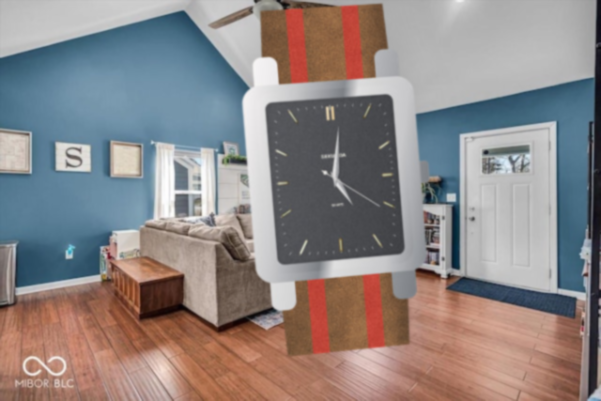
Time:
5h01m21s
